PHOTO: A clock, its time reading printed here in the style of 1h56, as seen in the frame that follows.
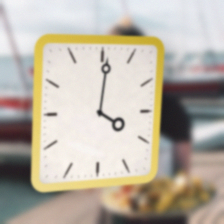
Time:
4h01
